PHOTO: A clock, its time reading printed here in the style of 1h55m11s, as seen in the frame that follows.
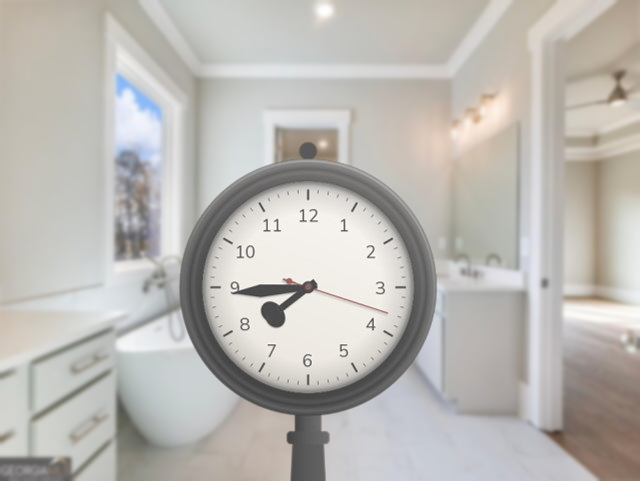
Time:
7h44m18s
